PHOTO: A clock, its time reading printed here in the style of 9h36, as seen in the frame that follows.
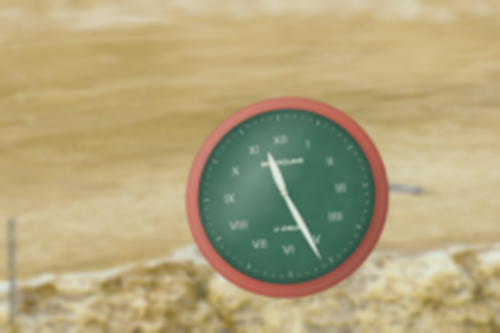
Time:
11h26
